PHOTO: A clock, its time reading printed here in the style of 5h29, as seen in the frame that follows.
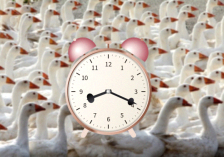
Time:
8h19
